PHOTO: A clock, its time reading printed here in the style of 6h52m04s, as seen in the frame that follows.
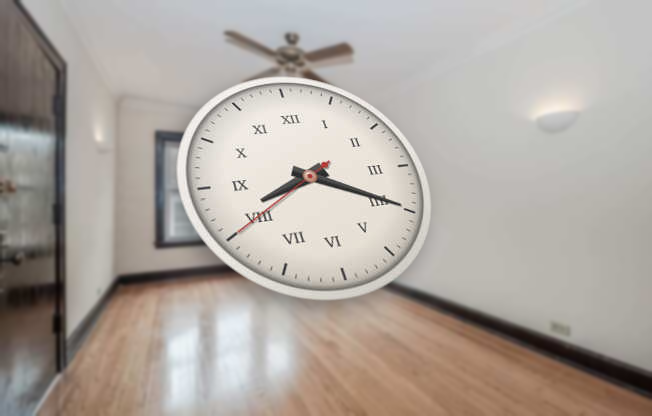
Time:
8h19m40s
